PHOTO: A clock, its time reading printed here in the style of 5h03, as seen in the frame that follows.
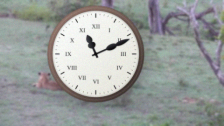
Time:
11h11
